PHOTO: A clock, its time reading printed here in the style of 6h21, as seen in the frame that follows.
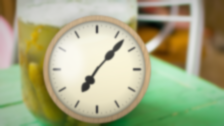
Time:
7h07
